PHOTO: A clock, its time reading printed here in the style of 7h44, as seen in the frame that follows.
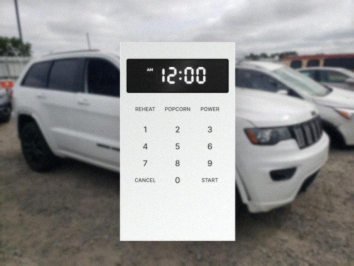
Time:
12h00
